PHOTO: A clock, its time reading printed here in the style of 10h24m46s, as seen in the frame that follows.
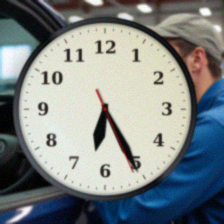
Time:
6h25m26s
